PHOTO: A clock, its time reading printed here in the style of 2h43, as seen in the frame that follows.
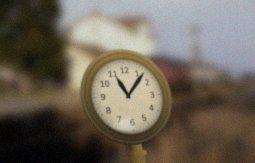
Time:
11h07
